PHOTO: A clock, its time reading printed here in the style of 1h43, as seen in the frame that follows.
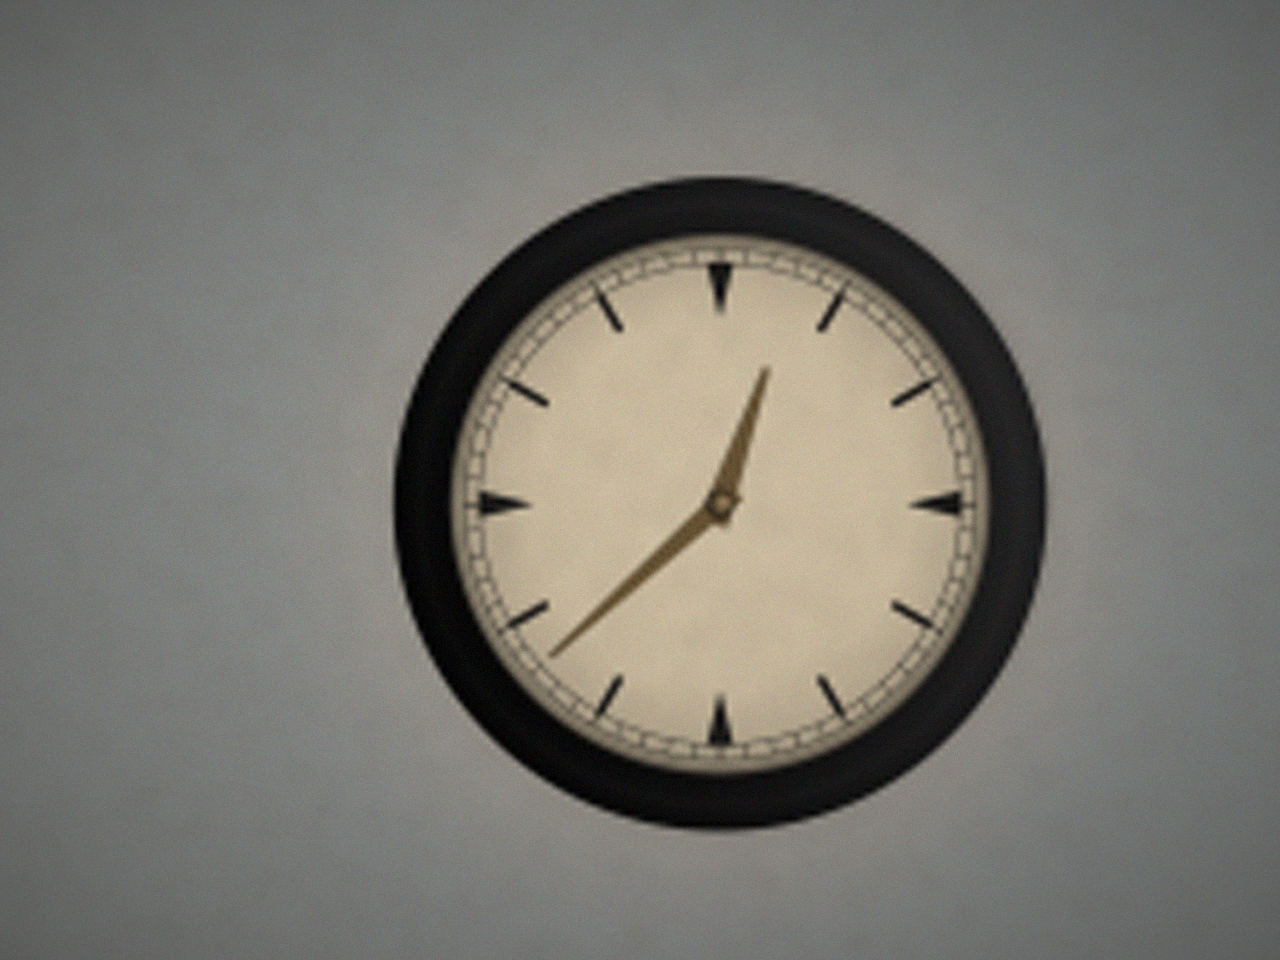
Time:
12h38
